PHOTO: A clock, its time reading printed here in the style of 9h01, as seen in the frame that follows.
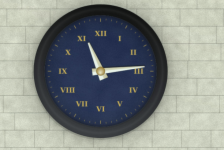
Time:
11h14
